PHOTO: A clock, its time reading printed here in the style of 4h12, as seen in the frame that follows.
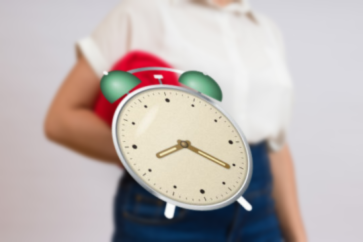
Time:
8h21
